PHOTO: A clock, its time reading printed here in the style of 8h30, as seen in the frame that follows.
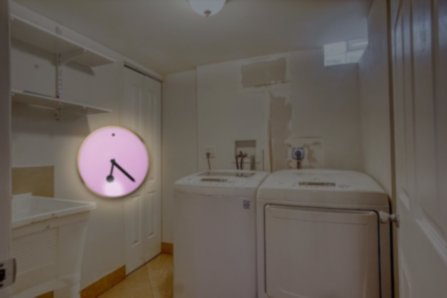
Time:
6h22
